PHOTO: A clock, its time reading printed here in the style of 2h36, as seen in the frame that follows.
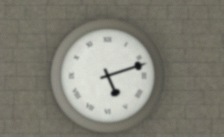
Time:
5h12
